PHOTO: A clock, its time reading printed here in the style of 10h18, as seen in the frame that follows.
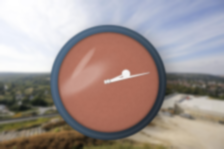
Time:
2h13
